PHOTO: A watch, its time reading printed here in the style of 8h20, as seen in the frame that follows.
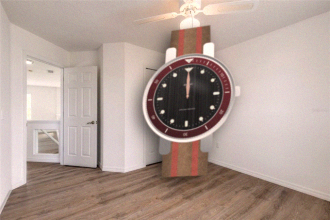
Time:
12h00
